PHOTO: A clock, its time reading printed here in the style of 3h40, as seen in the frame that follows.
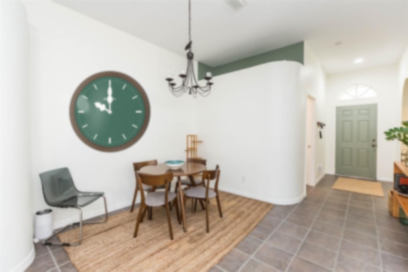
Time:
10h00
